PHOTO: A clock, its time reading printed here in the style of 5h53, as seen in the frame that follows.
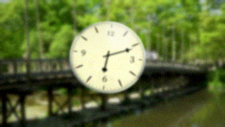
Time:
6h11
